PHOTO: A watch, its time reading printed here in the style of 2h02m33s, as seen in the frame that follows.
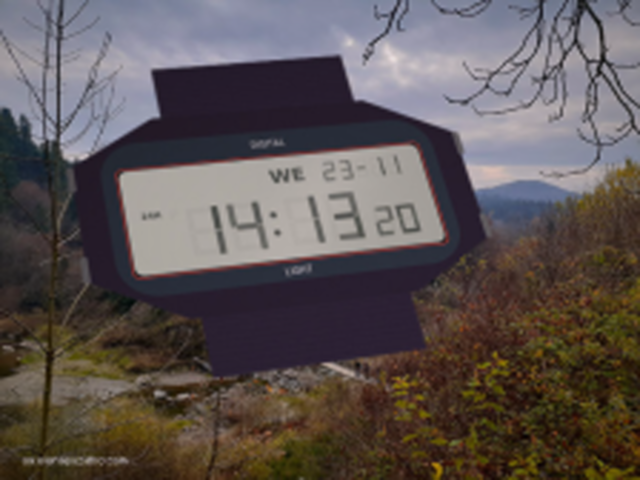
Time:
14h13m20s
